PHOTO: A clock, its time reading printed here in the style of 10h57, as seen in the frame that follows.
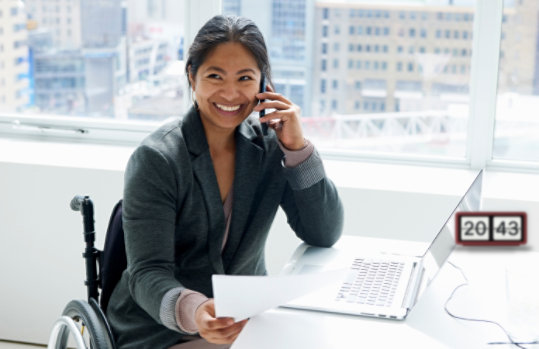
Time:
20h43
